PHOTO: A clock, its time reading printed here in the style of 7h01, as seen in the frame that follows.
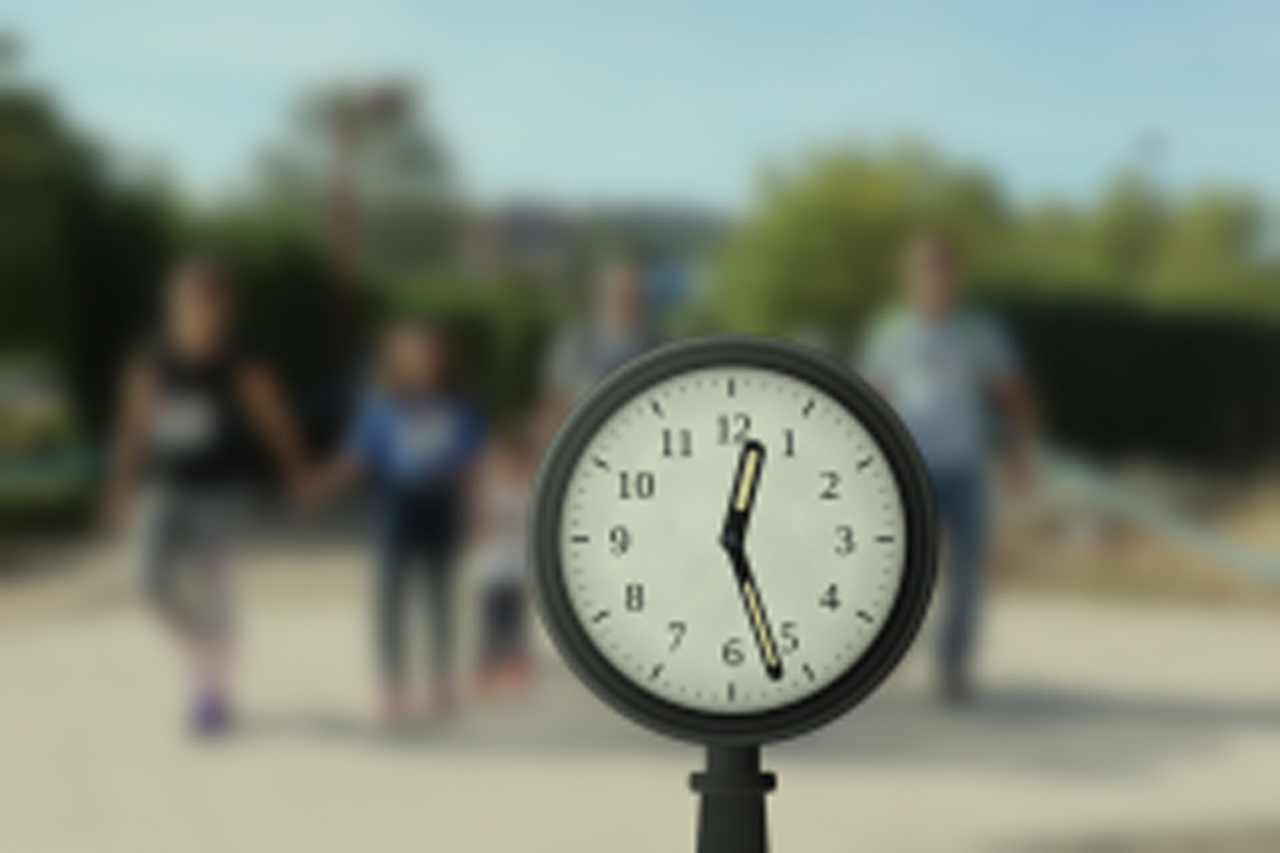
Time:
12h27
